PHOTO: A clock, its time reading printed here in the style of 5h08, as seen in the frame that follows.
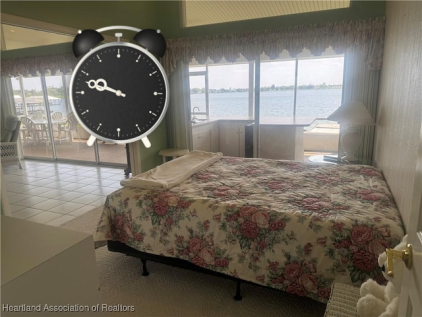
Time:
9h48
